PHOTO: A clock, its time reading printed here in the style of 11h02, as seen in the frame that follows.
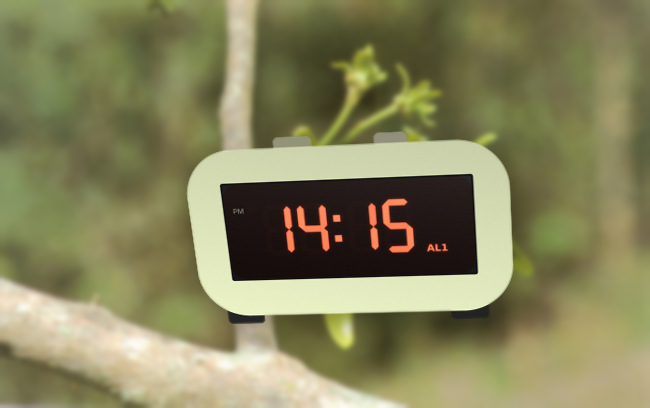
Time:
14h15
